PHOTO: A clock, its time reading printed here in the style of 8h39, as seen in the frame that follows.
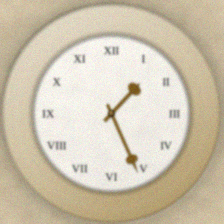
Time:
1h26
